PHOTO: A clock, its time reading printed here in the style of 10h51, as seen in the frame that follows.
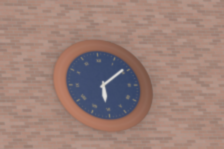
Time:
6h09
